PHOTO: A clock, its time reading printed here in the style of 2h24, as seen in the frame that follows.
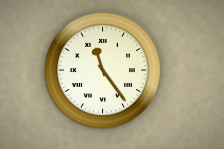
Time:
11h24
